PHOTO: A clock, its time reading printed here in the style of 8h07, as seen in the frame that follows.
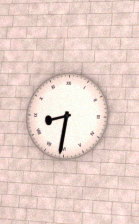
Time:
8h31
